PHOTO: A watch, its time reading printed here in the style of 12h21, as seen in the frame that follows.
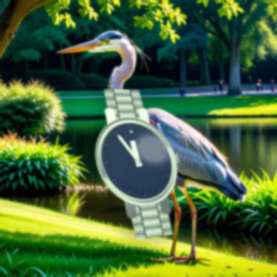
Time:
11h55
